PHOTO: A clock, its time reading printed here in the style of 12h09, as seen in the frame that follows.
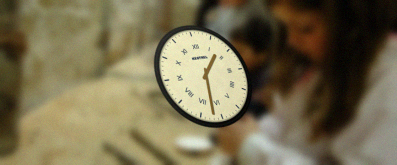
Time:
1h32
